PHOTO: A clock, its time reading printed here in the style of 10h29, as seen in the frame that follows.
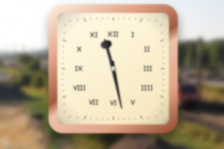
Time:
11h28
